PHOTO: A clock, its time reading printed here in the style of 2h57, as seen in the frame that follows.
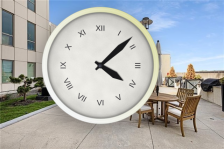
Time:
4h08
